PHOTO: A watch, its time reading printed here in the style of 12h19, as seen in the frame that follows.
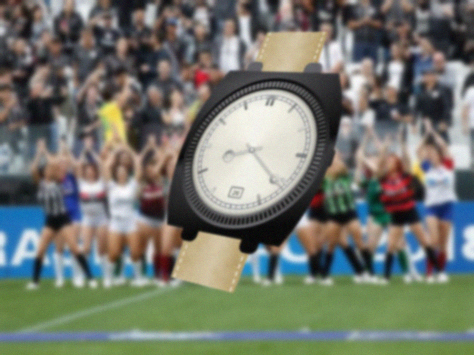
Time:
8h21
